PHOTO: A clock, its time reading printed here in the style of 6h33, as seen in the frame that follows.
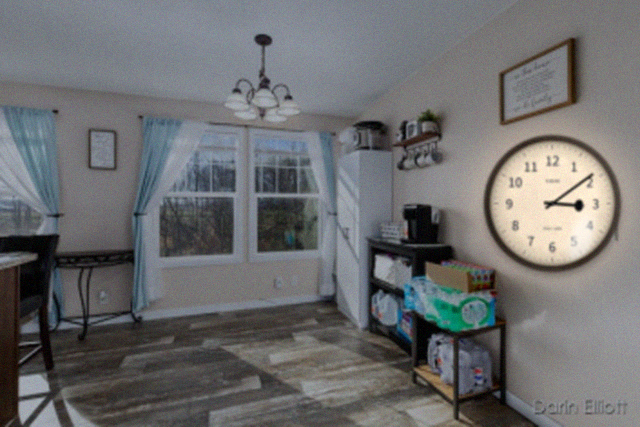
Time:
3h09
